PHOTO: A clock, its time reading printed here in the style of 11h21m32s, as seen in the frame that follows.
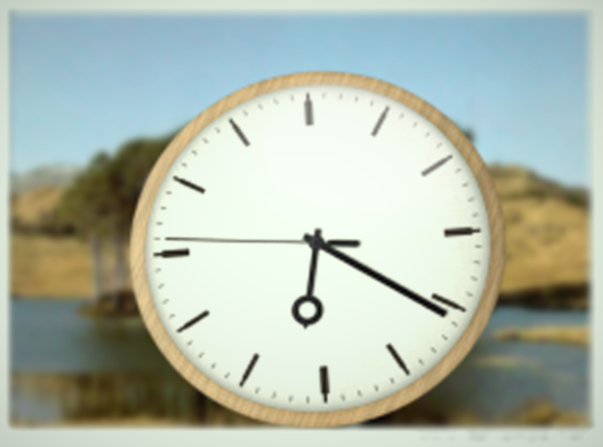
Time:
6h20m46s
